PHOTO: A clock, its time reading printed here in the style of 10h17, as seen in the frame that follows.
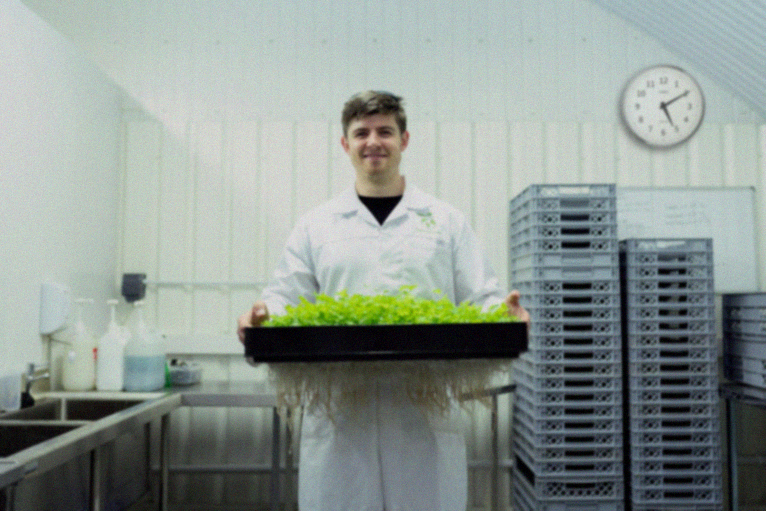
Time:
5h10
